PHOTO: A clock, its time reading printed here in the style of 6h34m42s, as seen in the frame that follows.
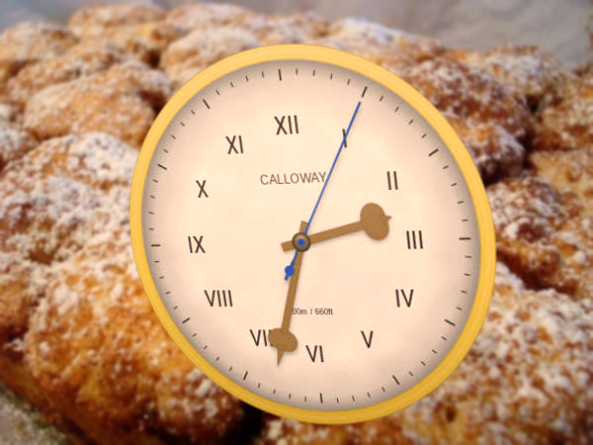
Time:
2h33m05s
